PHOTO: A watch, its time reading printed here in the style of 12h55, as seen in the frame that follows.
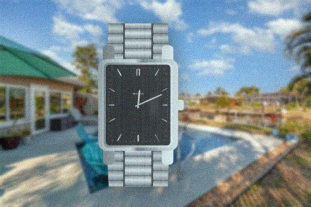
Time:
12h11
